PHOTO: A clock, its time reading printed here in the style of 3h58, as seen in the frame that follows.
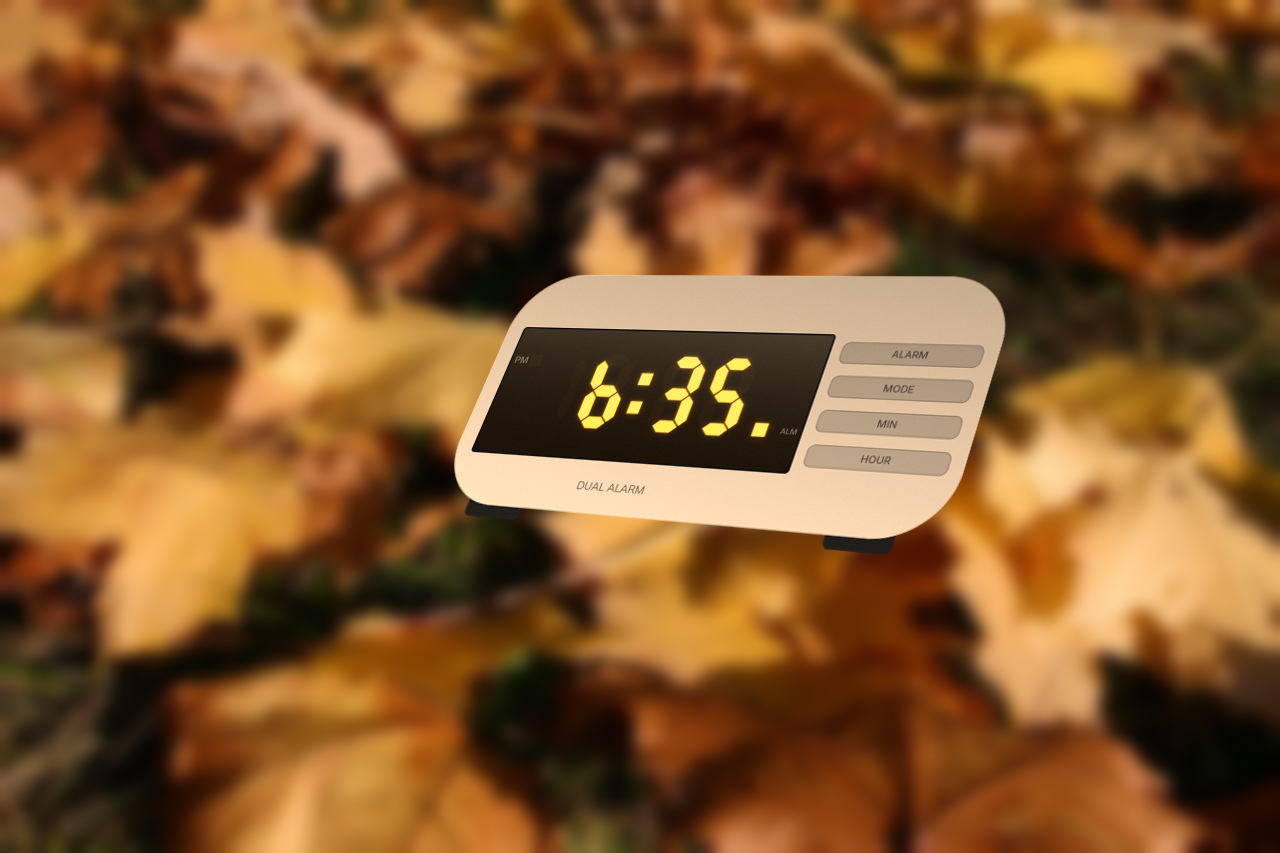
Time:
6h35
